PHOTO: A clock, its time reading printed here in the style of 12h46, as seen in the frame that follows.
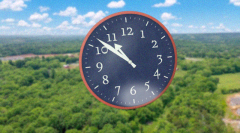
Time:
10h52
